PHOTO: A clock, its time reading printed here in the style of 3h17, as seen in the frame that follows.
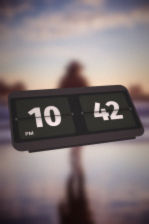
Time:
10h42
